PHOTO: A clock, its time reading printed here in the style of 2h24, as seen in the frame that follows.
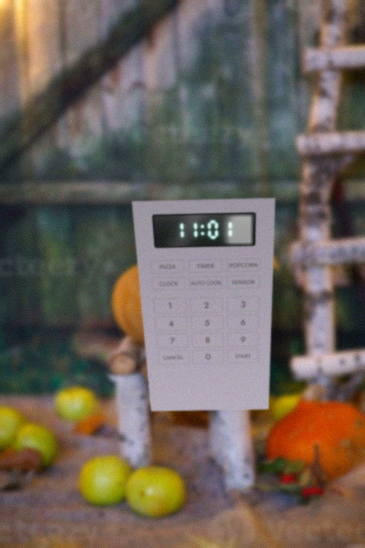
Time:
11h01
